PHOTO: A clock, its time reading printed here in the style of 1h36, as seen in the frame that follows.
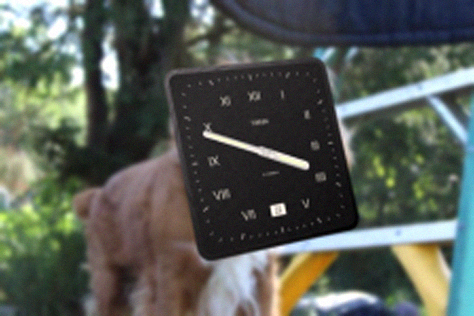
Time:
3h49
